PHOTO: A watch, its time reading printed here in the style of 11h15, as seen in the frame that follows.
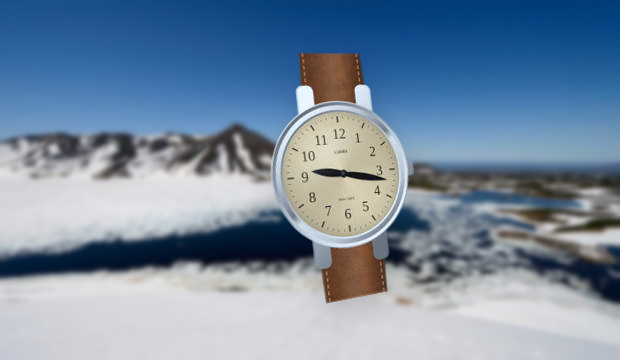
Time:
9h17
